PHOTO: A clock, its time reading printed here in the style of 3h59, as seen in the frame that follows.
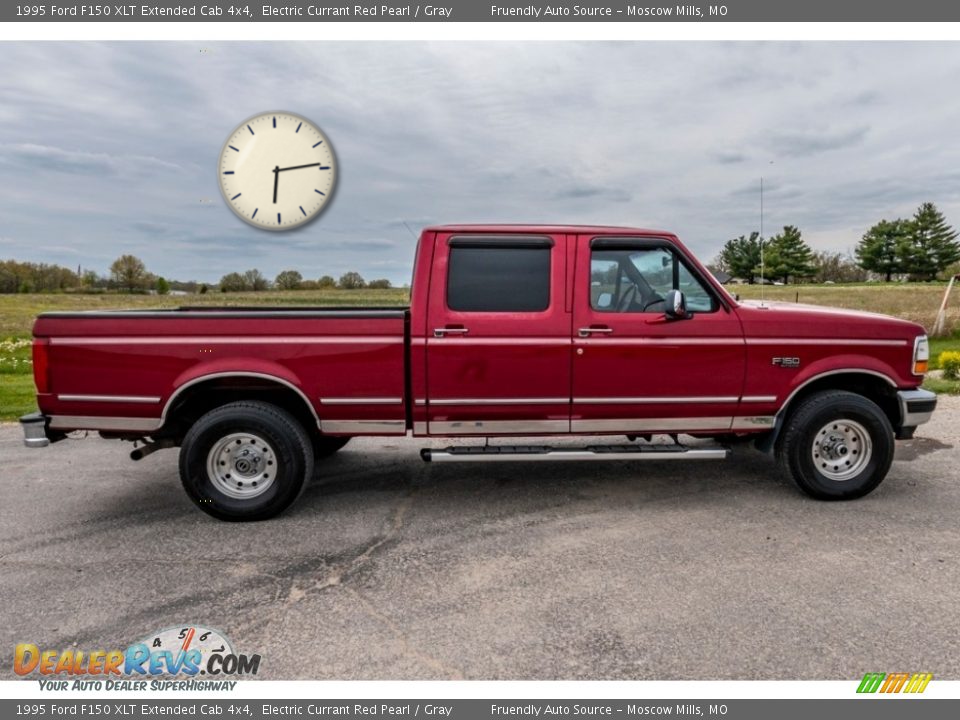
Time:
6h14
